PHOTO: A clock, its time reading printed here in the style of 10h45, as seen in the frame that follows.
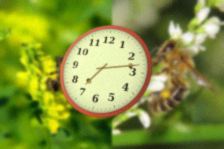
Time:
7h13
